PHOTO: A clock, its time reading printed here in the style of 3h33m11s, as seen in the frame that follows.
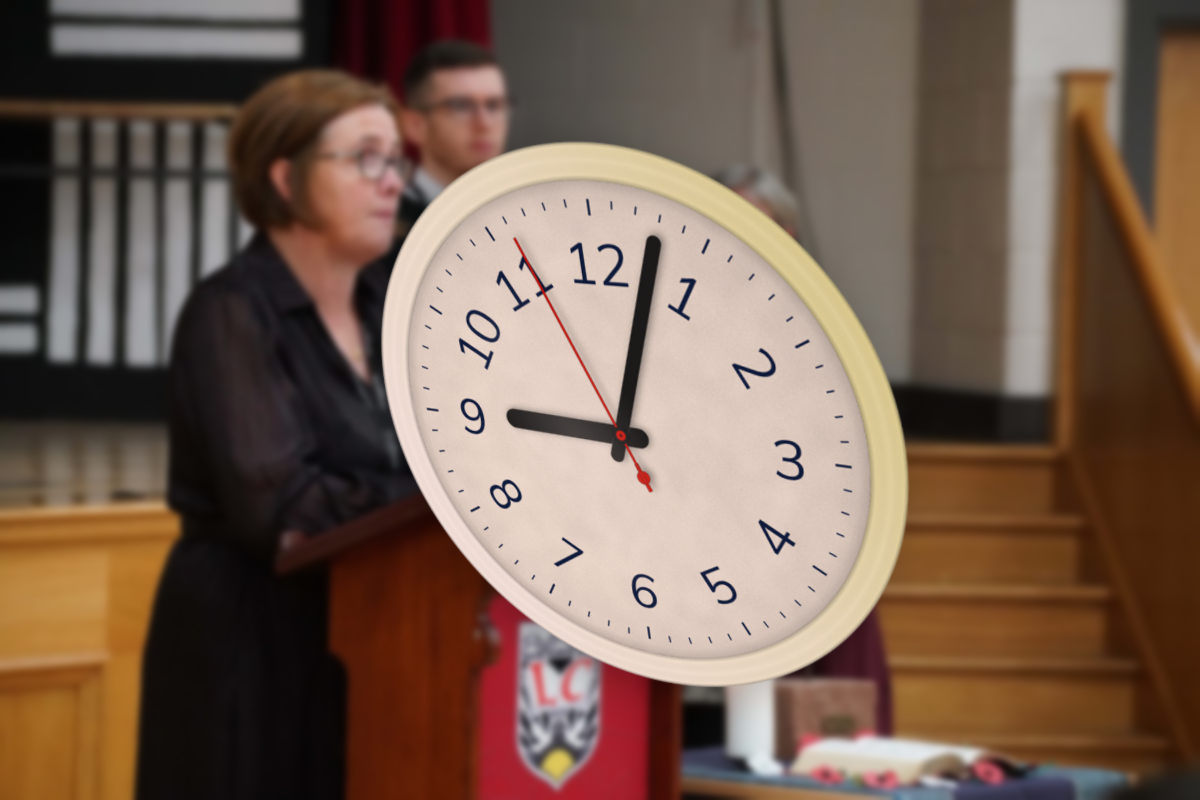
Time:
9h02m56s
